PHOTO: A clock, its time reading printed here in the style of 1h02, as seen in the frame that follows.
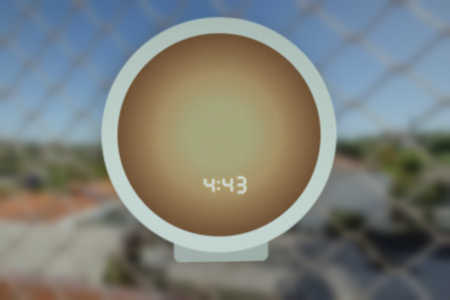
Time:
4h43
